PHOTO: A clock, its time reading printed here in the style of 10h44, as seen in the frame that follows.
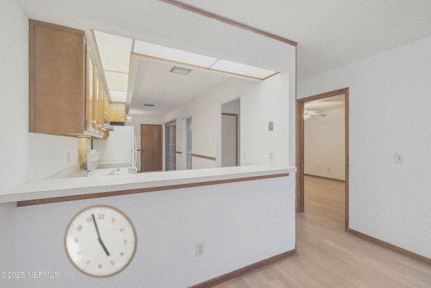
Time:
4h57
